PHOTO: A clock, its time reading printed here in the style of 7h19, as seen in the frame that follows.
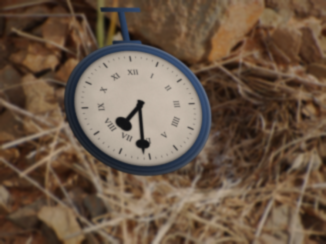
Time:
7h31
